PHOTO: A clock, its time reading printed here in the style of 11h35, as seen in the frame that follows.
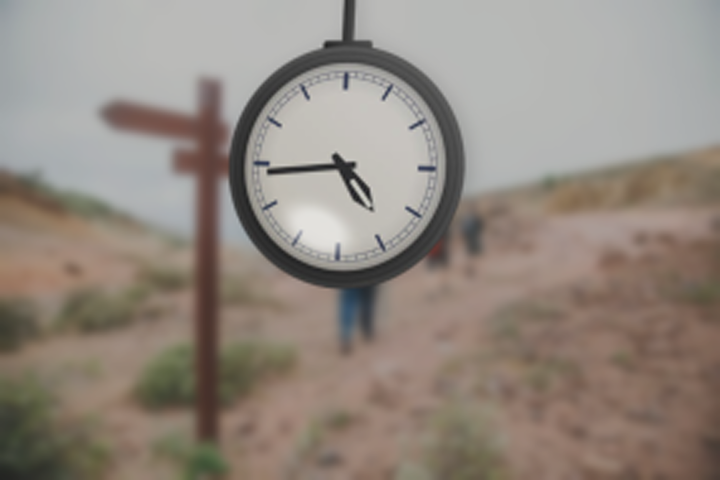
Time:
4h44
